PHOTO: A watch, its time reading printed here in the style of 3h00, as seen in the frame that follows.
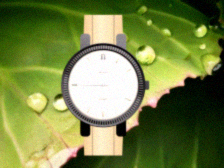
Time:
12h45
